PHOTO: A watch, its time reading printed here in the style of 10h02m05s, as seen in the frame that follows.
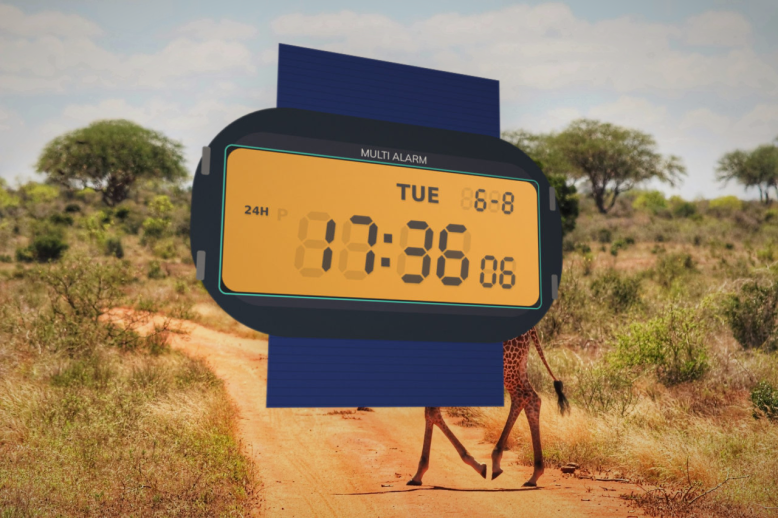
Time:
17h36m06s
